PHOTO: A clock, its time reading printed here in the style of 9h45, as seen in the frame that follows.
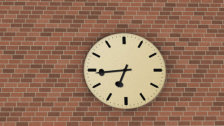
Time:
6h44
